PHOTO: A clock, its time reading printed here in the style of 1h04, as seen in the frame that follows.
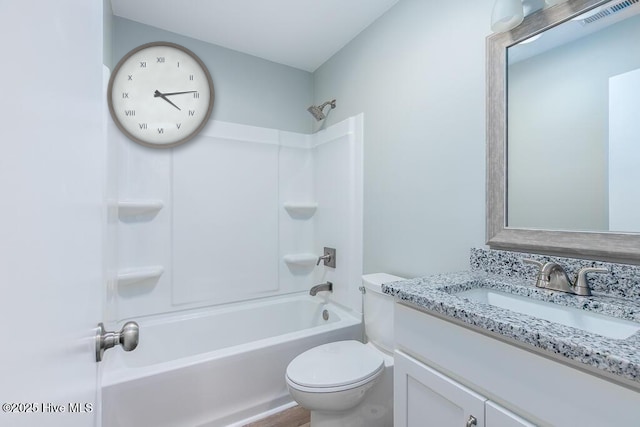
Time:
4h14
